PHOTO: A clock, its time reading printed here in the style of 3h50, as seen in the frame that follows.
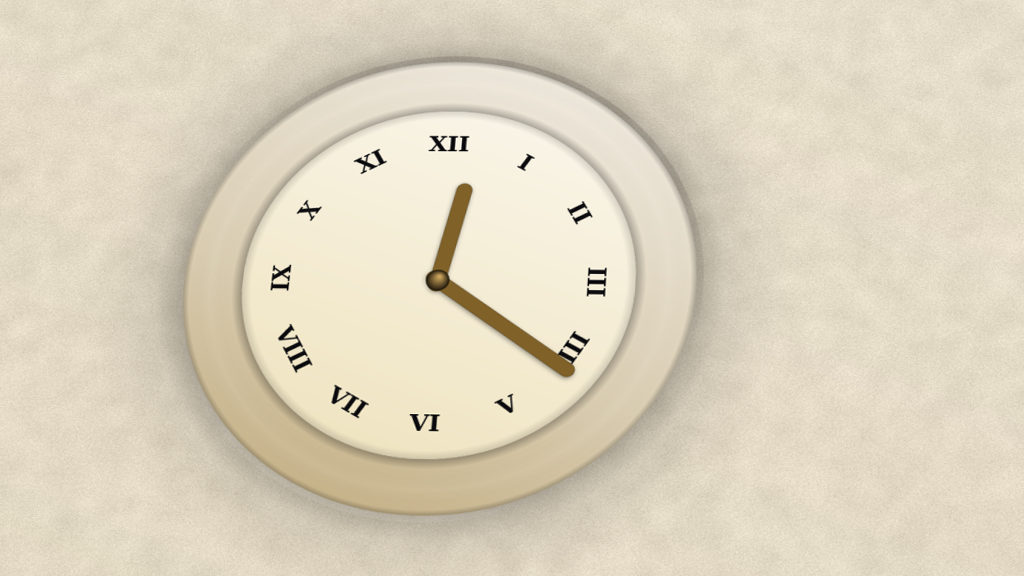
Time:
12h21
